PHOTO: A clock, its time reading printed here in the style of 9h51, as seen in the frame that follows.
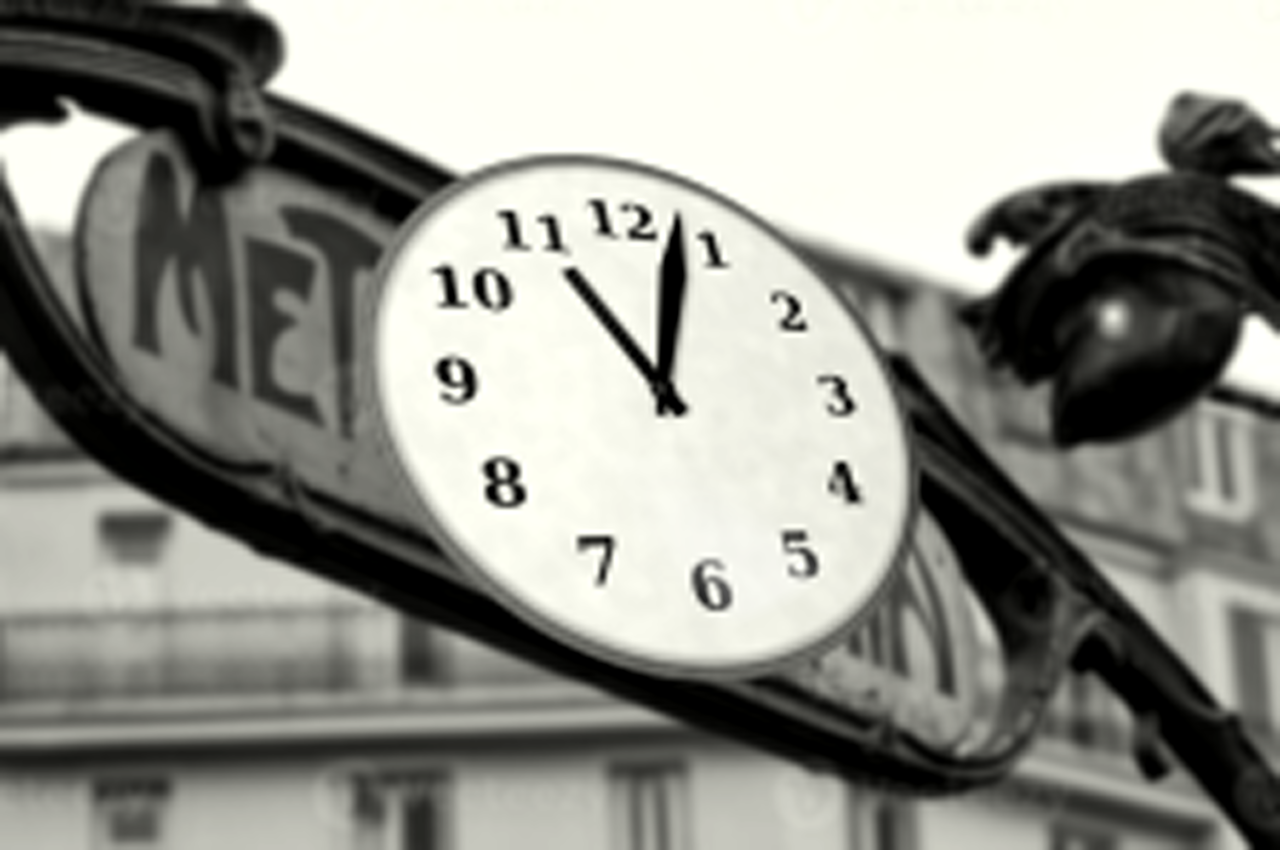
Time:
11h03
